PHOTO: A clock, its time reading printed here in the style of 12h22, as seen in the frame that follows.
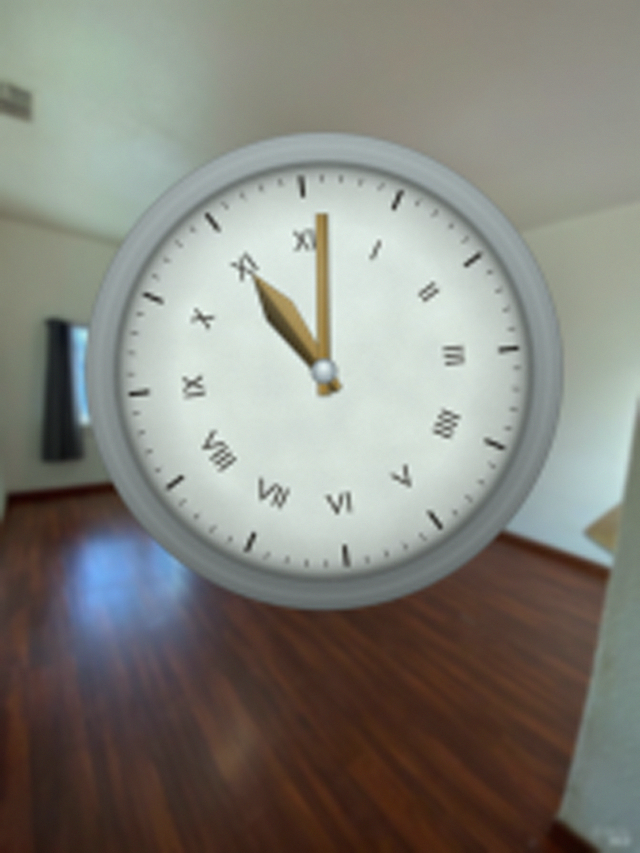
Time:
11h01
